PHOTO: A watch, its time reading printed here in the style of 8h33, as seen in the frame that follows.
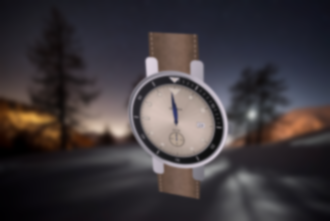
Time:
11h59
